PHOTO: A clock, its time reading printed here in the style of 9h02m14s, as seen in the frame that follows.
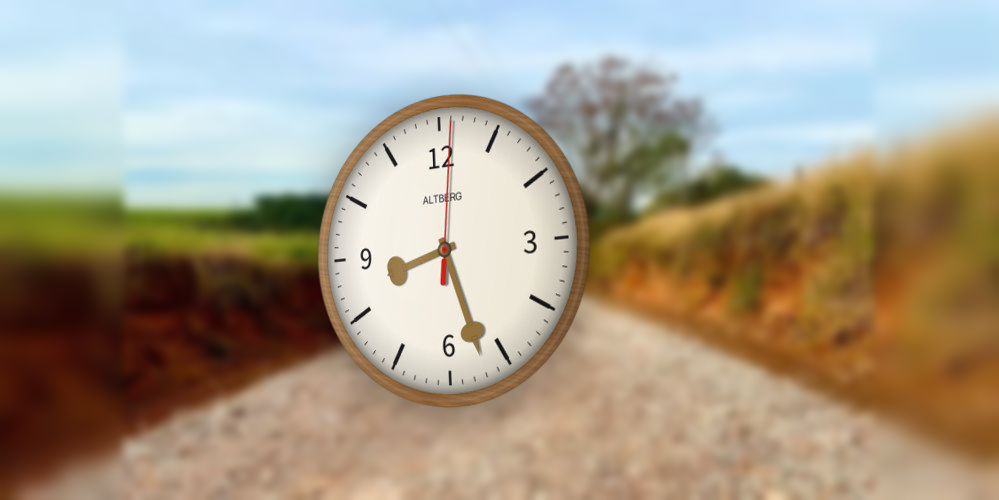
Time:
8h27m01s
